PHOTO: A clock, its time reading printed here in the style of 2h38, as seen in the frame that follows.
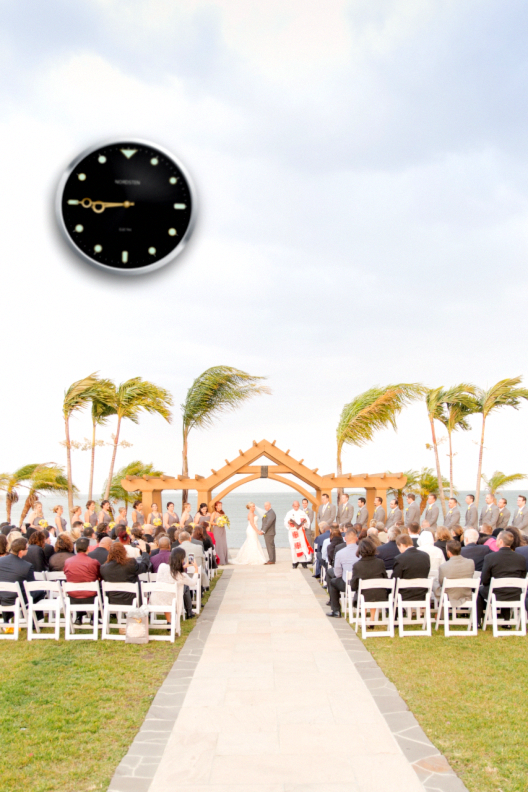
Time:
8h45
